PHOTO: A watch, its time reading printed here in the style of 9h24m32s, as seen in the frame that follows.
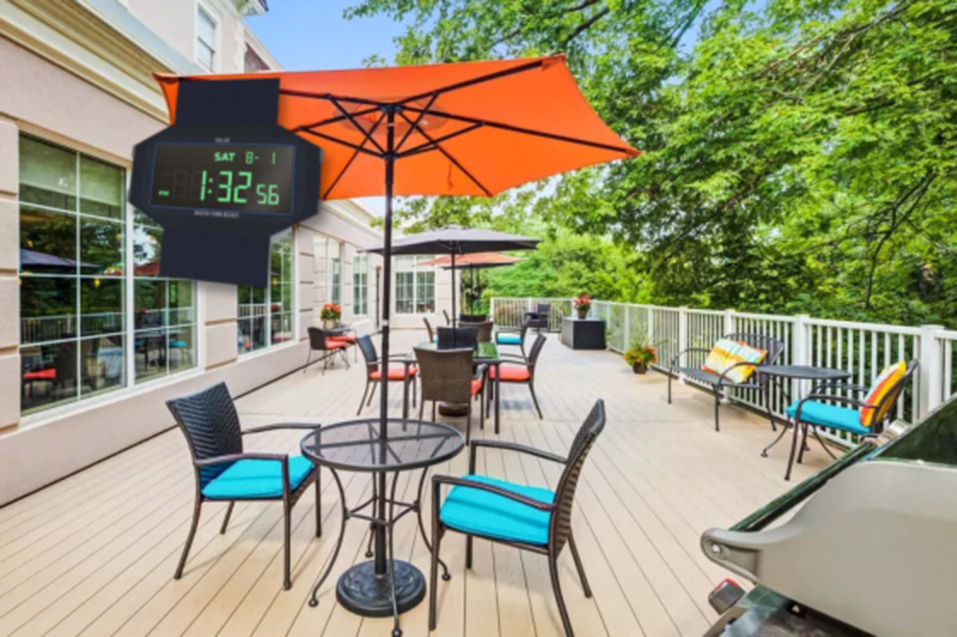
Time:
1h32m56s
